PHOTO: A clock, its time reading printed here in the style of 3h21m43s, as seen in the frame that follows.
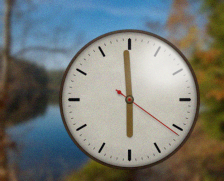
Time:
5h59m21s
